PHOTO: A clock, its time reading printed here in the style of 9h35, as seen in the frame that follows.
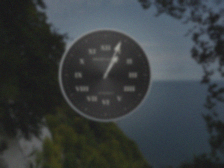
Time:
1h04
